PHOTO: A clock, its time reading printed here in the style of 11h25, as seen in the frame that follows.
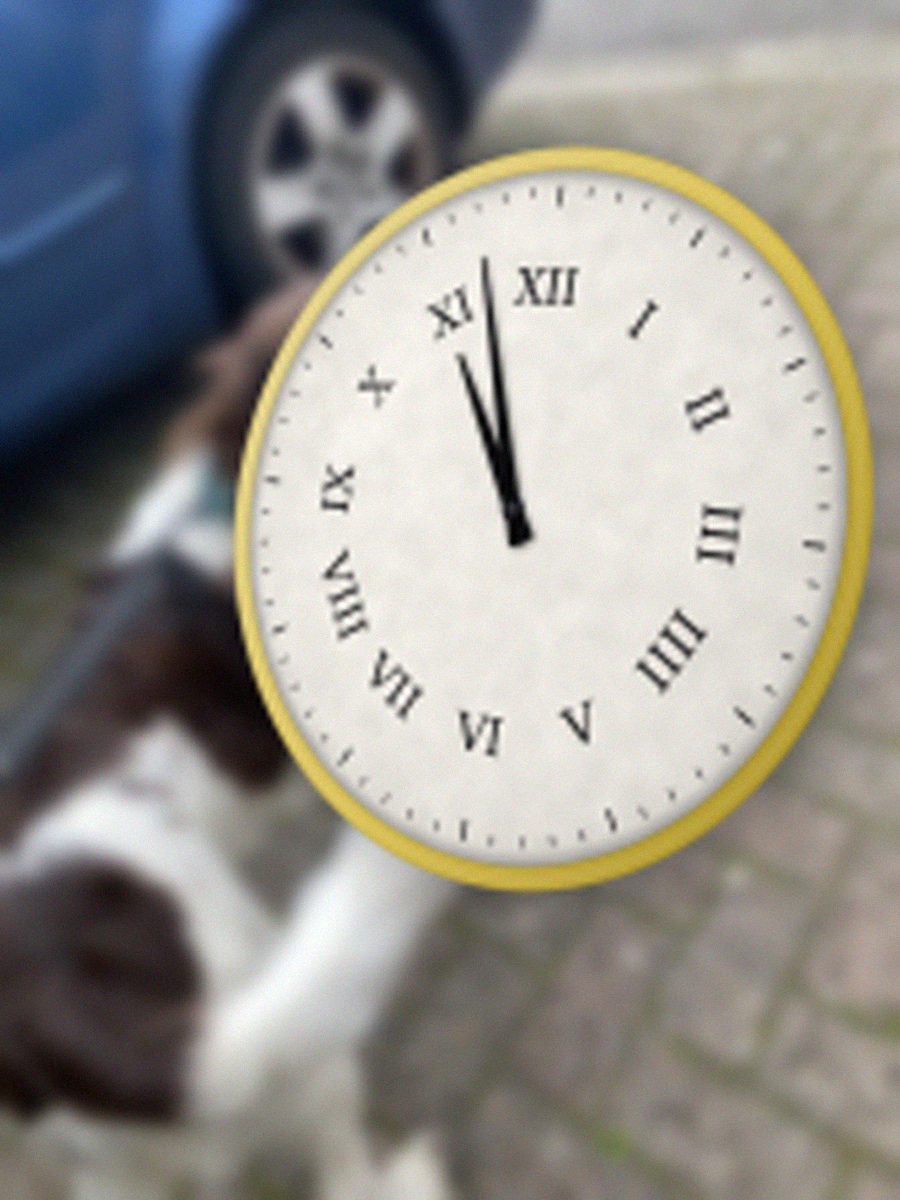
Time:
10h57
